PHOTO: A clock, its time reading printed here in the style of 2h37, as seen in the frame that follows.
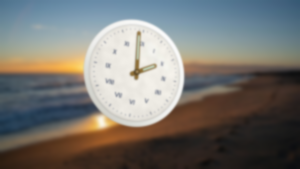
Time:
1h59
